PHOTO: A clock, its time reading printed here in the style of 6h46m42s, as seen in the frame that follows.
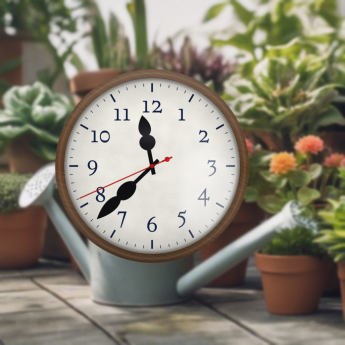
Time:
11h37m41s
